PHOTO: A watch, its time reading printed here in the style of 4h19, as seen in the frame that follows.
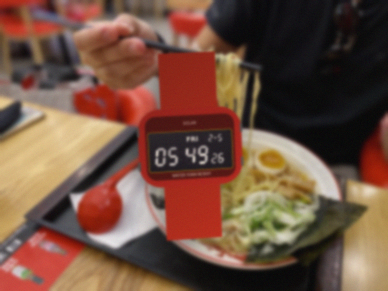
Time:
5h49
